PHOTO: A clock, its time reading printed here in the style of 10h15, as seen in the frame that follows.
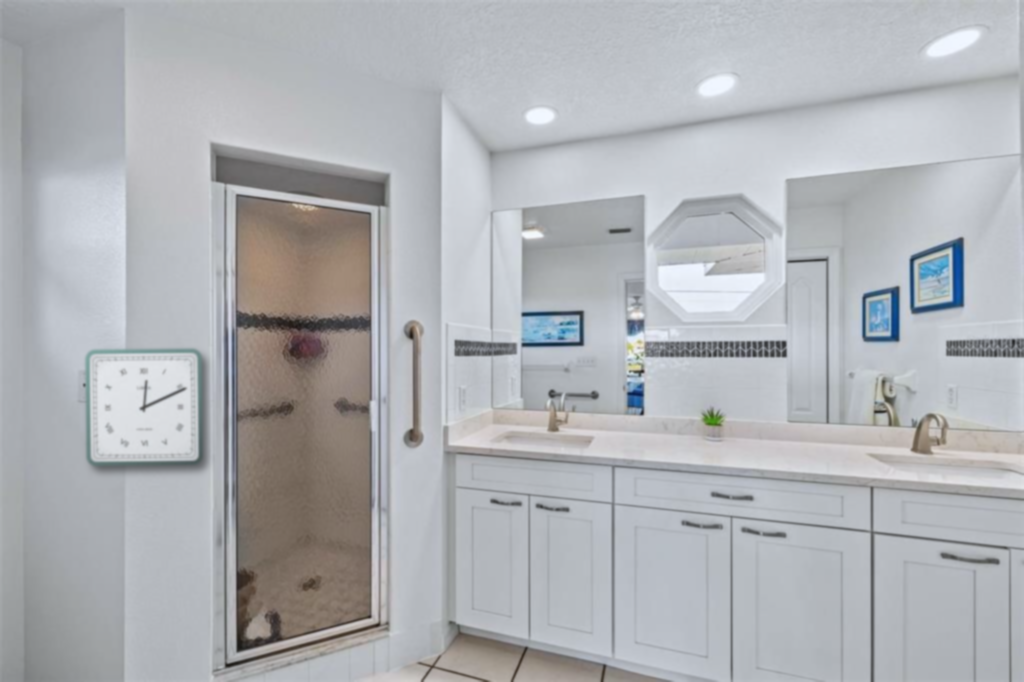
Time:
12h11
